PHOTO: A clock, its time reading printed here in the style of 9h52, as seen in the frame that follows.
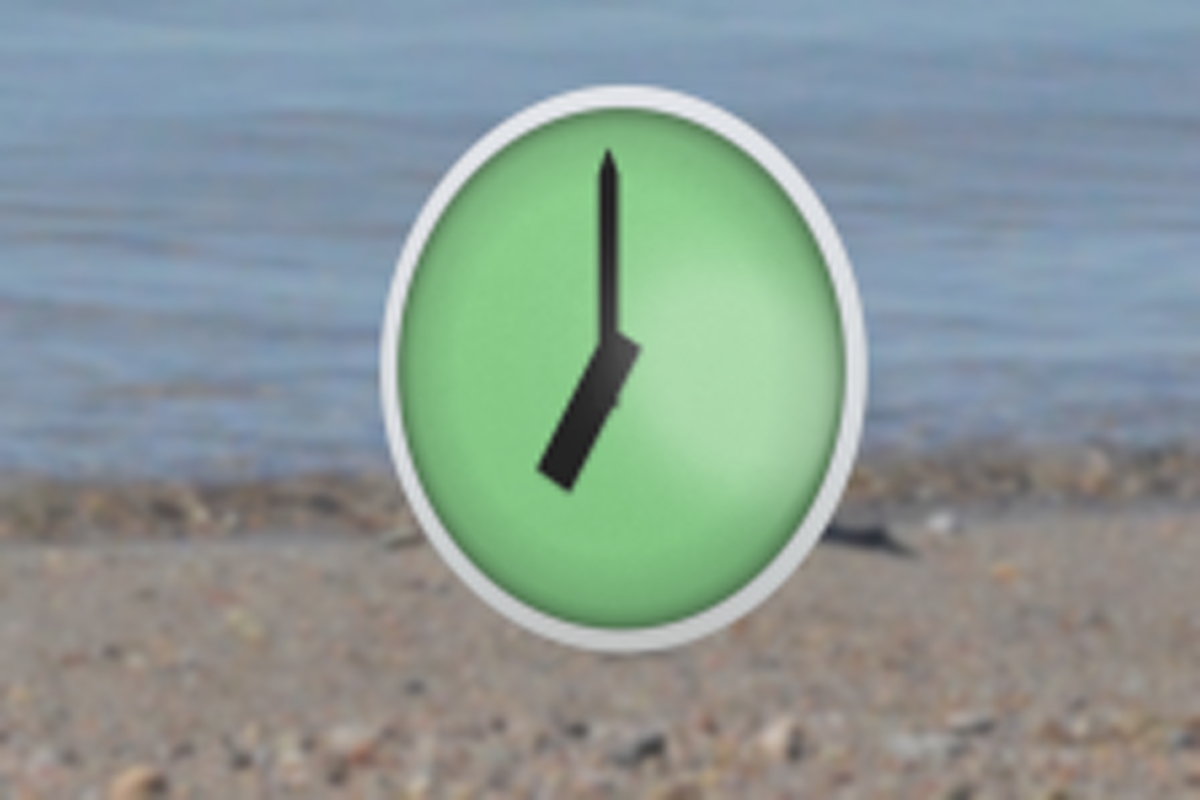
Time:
7h00
